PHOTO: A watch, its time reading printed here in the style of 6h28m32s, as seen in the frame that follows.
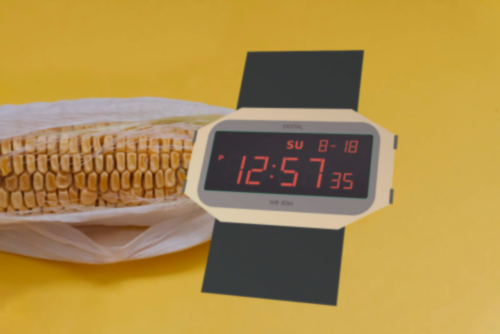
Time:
12h57m35s
